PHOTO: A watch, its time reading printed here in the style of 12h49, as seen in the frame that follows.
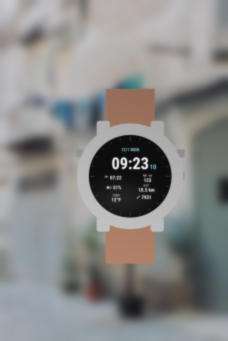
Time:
9h23
